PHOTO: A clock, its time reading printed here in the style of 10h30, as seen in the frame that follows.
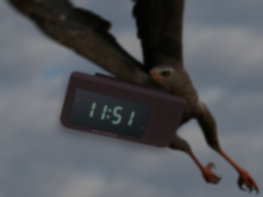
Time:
11h51
